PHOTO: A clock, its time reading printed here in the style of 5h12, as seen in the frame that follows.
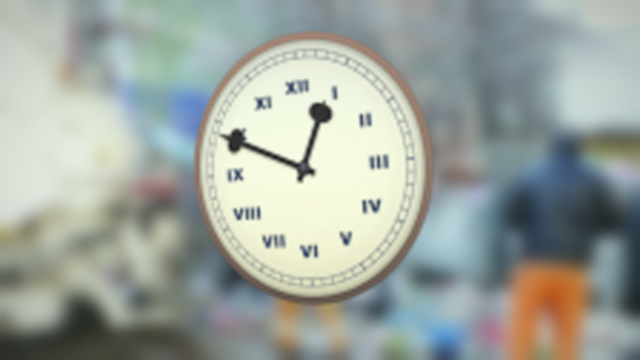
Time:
12h49
